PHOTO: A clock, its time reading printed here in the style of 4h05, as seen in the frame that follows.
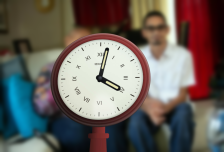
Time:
4h02
